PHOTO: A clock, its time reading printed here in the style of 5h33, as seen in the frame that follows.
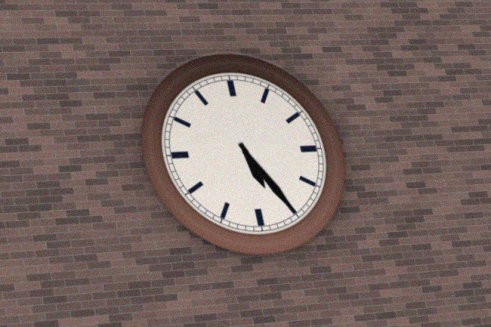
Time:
5h25
